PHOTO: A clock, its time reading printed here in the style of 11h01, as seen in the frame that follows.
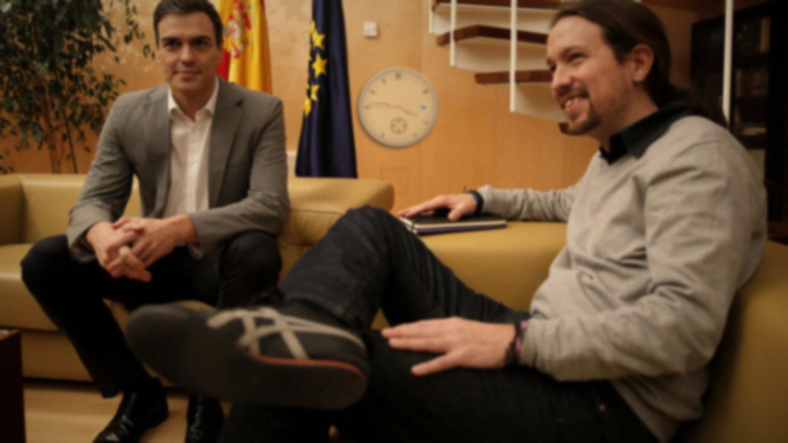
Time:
3h46
